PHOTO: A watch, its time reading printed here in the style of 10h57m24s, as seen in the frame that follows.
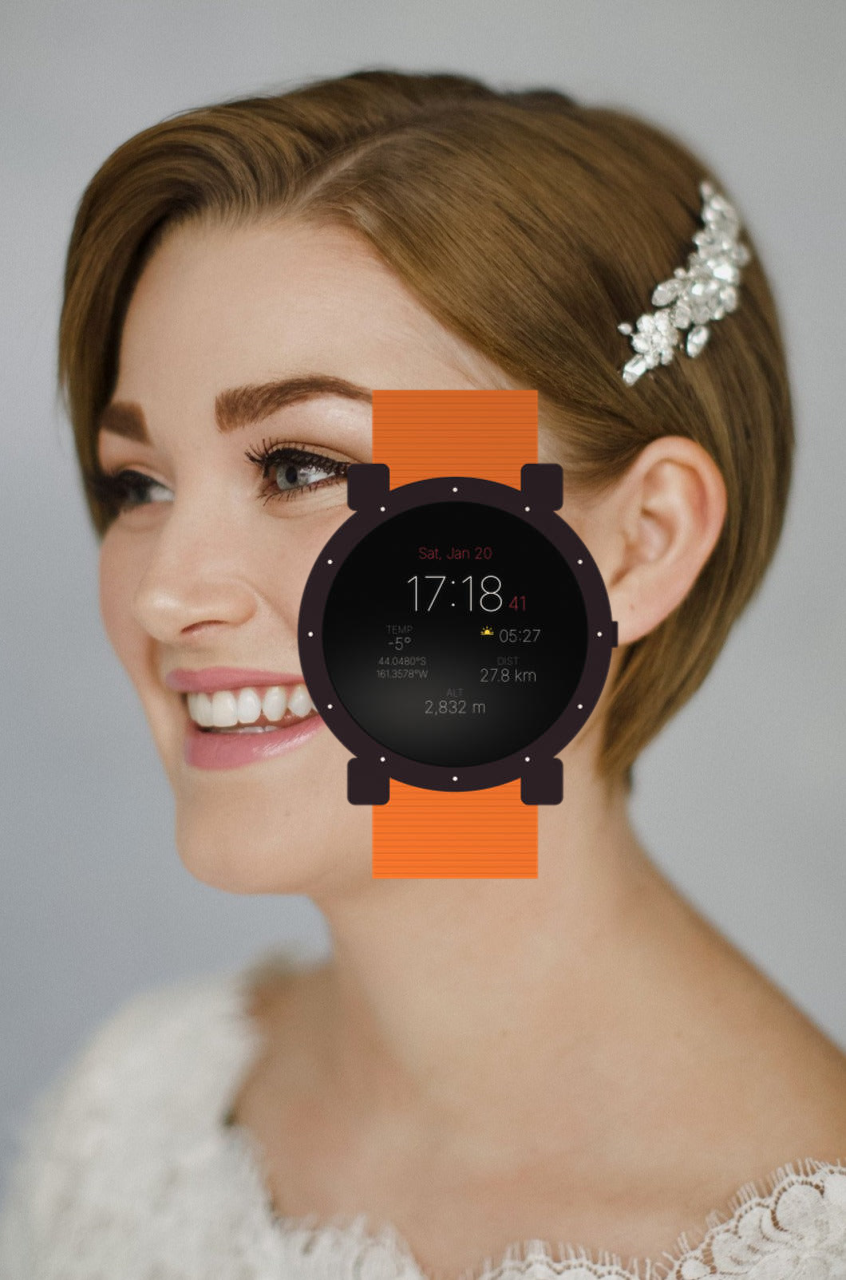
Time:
17h18m41s
